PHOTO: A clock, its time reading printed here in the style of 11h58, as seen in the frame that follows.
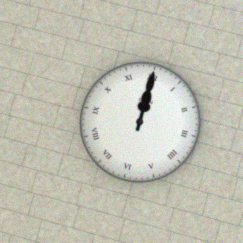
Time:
12h00
